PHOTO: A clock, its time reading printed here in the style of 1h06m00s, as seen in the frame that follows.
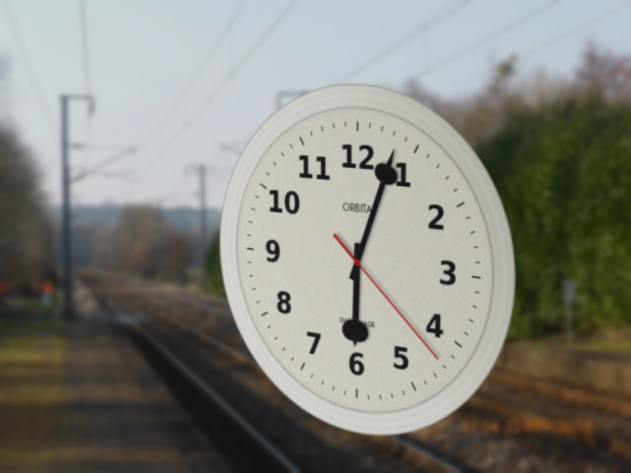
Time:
6h03m22s
